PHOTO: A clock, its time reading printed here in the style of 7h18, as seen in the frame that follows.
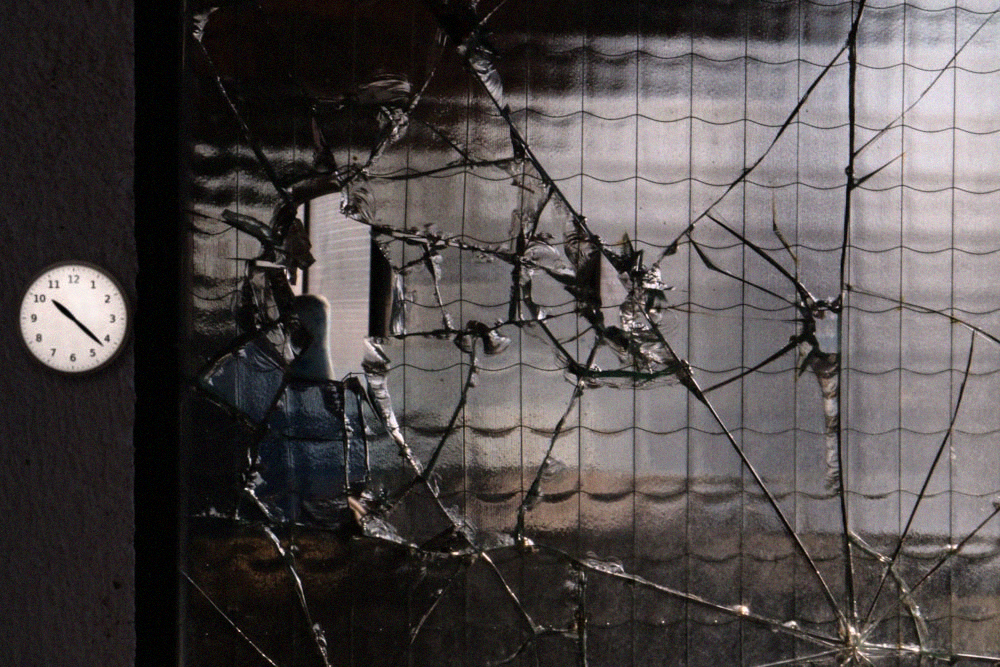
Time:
10h22
